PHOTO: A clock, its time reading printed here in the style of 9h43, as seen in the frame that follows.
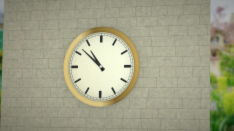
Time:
10h52
